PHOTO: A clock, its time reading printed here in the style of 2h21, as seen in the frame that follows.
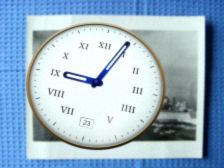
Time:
9h04
